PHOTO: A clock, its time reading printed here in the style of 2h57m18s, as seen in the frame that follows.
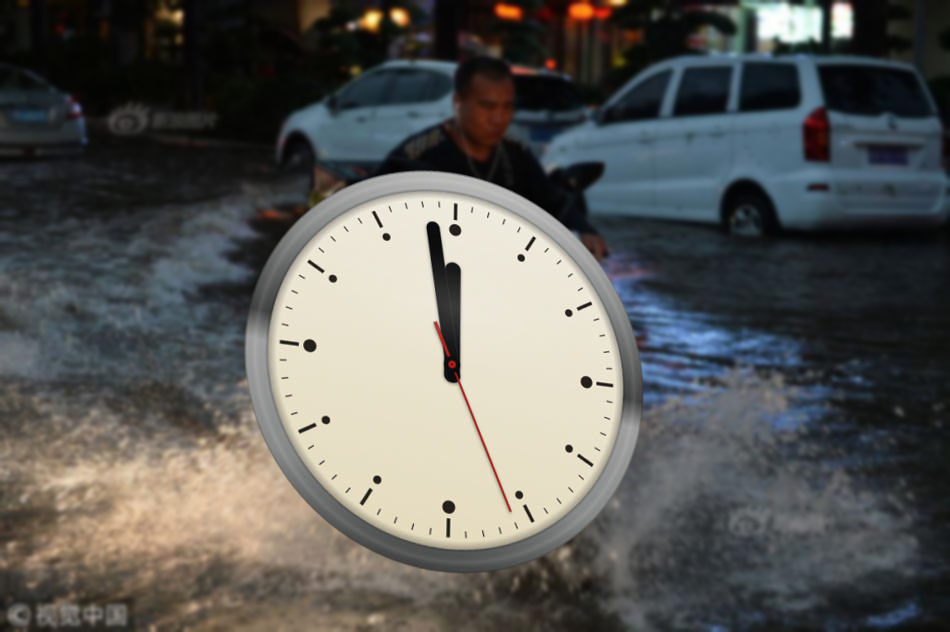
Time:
11h58m26s
